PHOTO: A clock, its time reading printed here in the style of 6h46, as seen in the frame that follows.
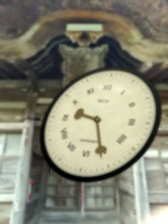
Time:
9h26
